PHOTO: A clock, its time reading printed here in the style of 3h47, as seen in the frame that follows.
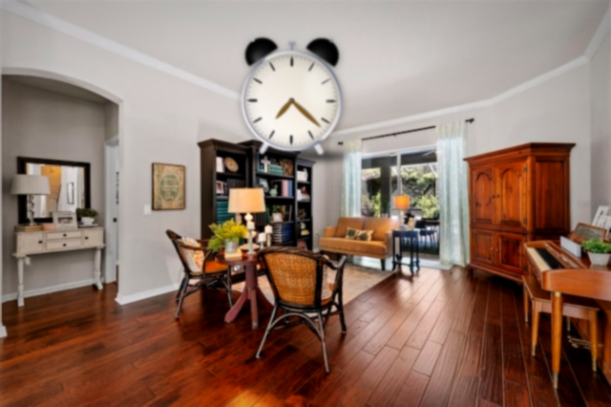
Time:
7h22
